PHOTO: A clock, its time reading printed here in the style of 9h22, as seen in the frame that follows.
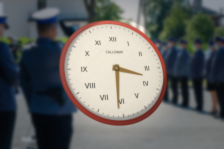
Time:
3h31
